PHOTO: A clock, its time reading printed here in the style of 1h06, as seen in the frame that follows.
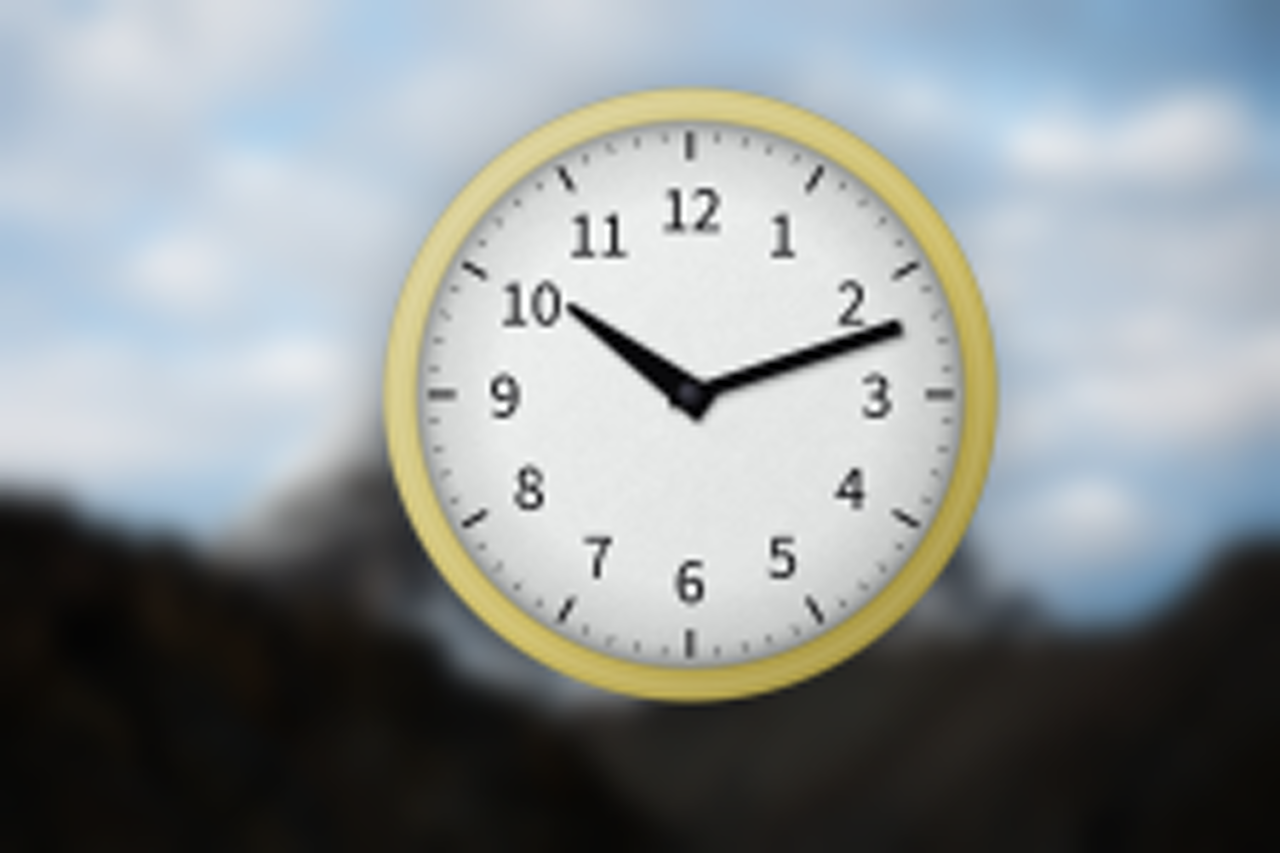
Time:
10h12
